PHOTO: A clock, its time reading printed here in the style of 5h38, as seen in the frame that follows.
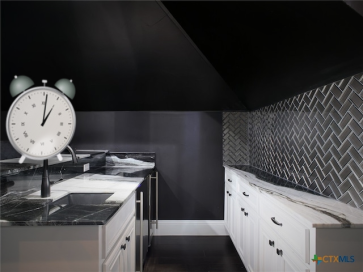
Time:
1h01
